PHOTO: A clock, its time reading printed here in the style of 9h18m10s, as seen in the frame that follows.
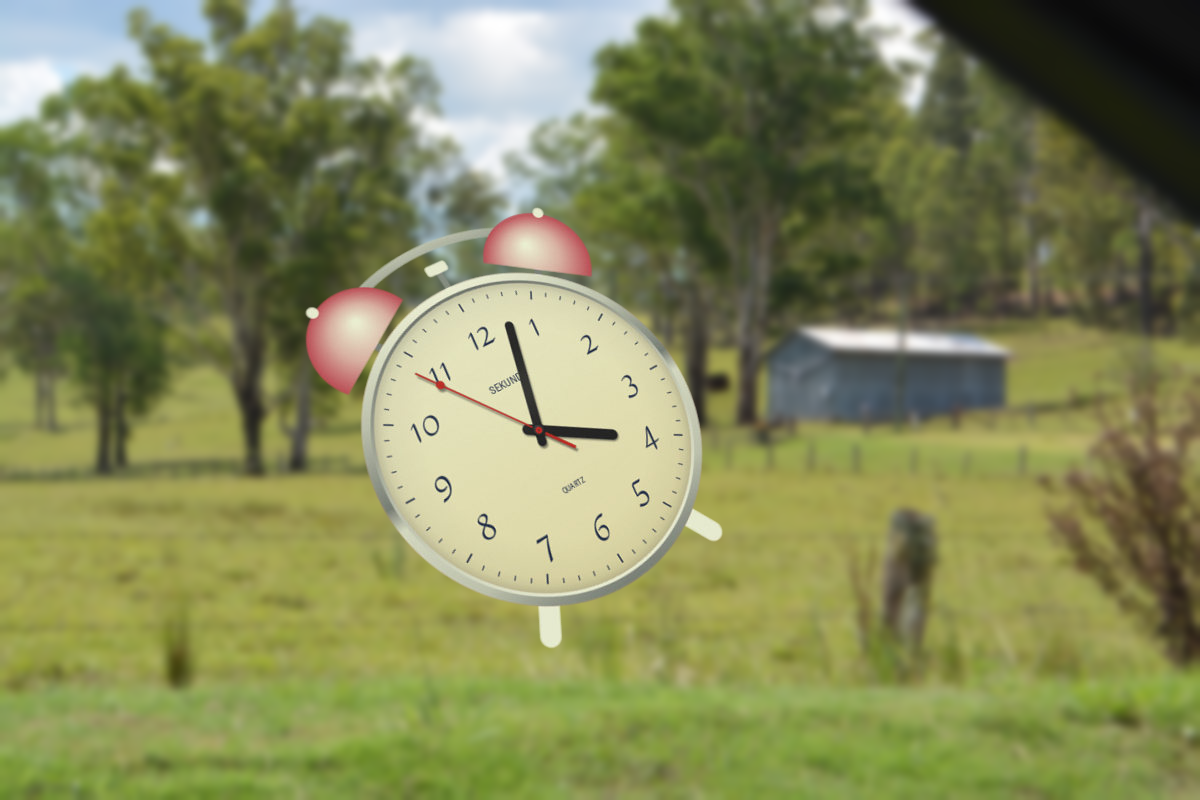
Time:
4h02m54s
